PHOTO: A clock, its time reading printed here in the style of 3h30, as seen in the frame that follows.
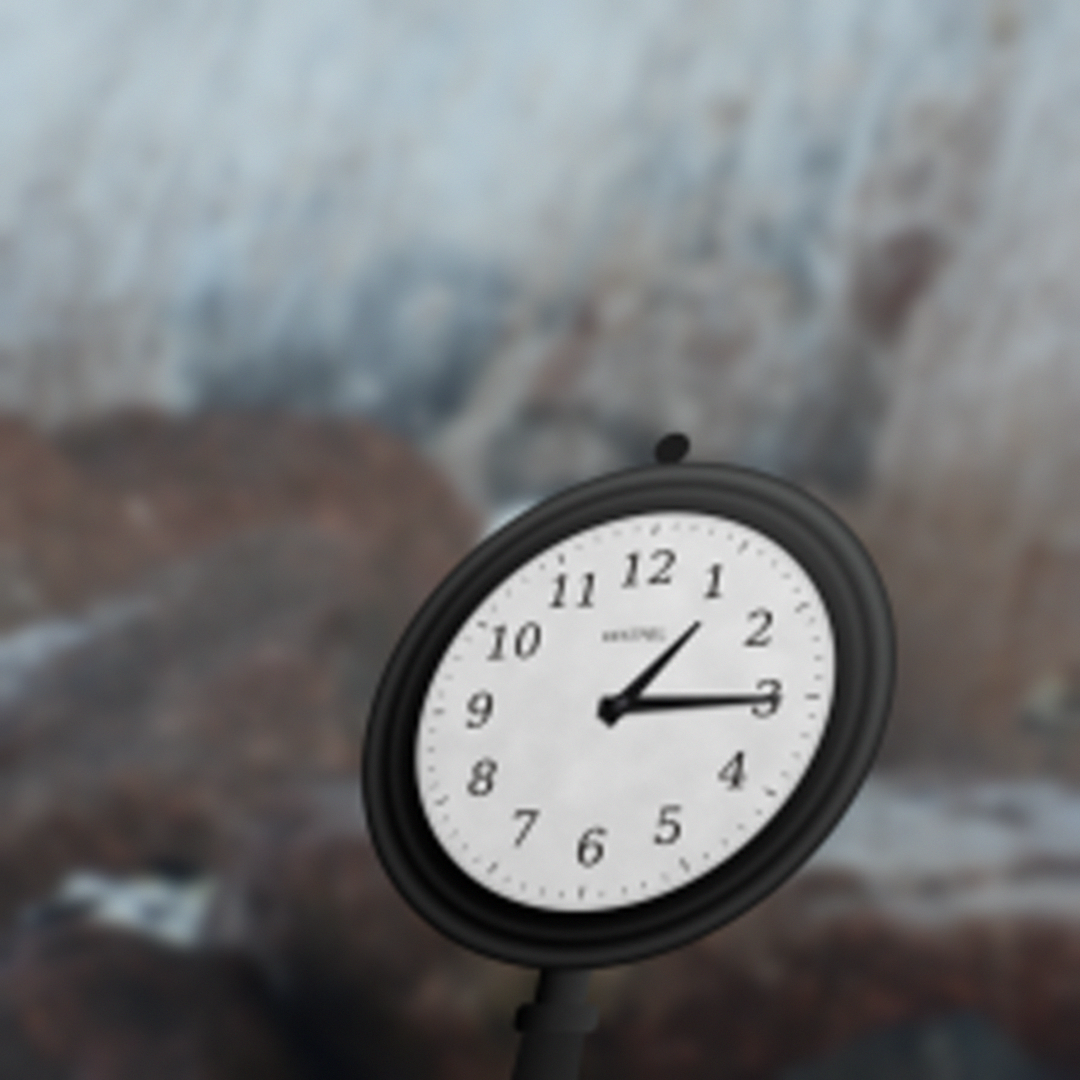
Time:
1h15
